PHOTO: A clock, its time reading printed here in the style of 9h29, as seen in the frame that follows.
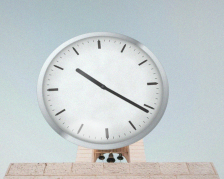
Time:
10h21
